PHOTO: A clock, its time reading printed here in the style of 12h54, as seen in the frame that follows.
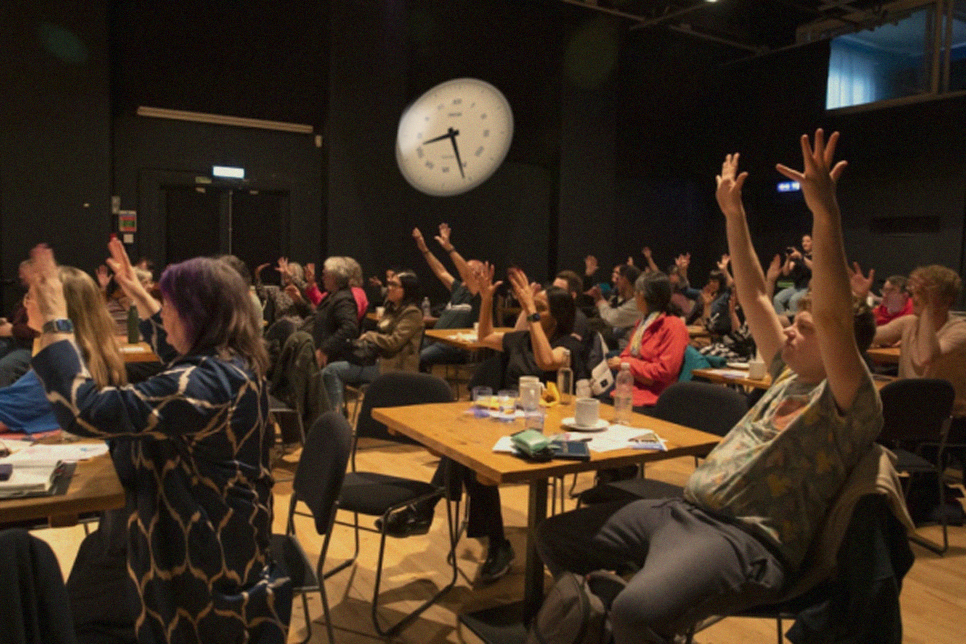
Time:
8h26
